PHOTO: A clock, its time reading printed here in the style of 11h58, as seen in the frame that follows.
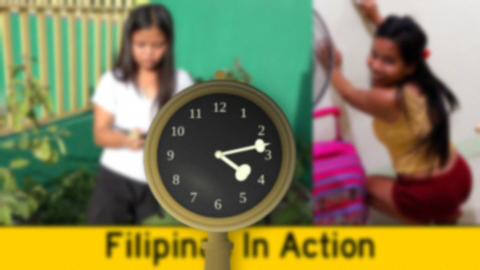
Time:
4h13
